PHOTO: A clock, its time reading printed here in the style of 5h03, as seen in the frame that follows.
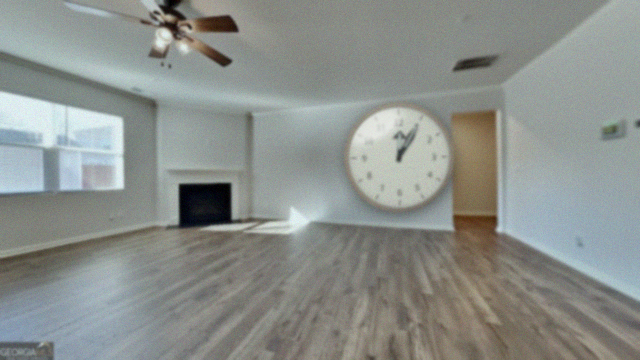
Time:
12h05
